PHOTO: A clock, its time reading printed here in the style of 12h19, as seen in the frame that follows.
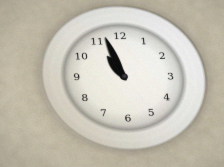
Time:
10h57
